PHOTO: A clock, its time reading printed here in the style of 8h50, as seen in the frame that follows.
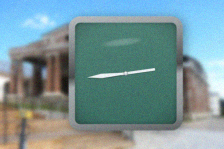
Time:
2h44
